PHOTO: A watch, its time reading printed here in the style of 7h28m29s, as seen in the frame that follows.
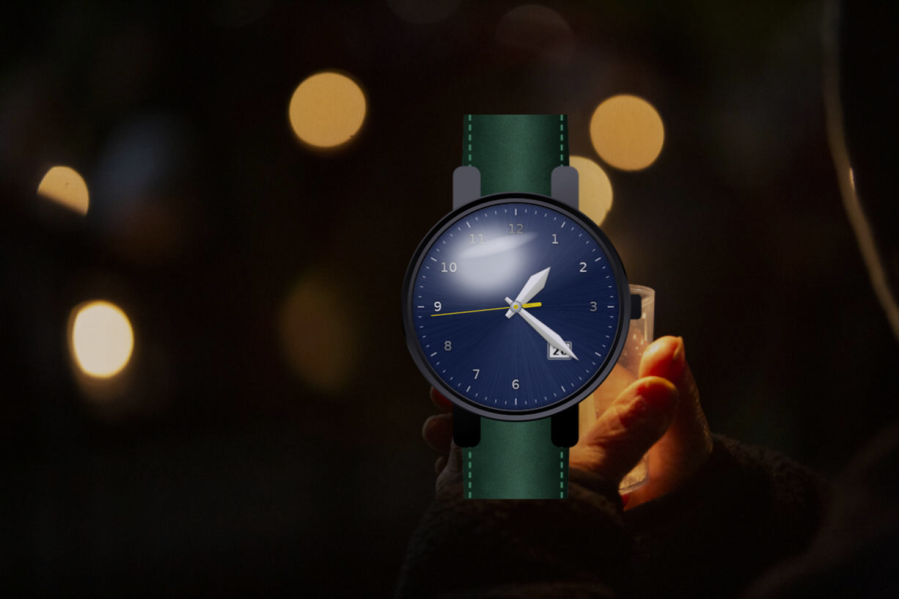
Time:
1h21m44s
